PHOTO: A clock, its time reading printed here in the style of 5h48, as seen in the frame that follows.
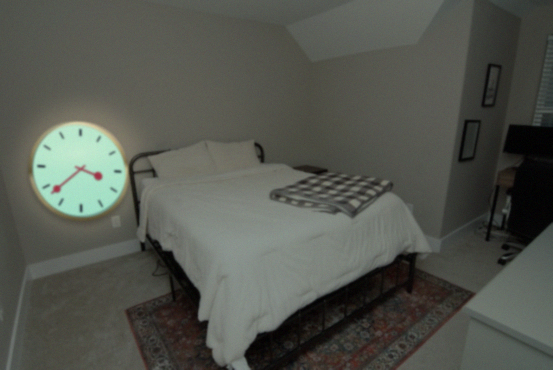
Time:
3h38
